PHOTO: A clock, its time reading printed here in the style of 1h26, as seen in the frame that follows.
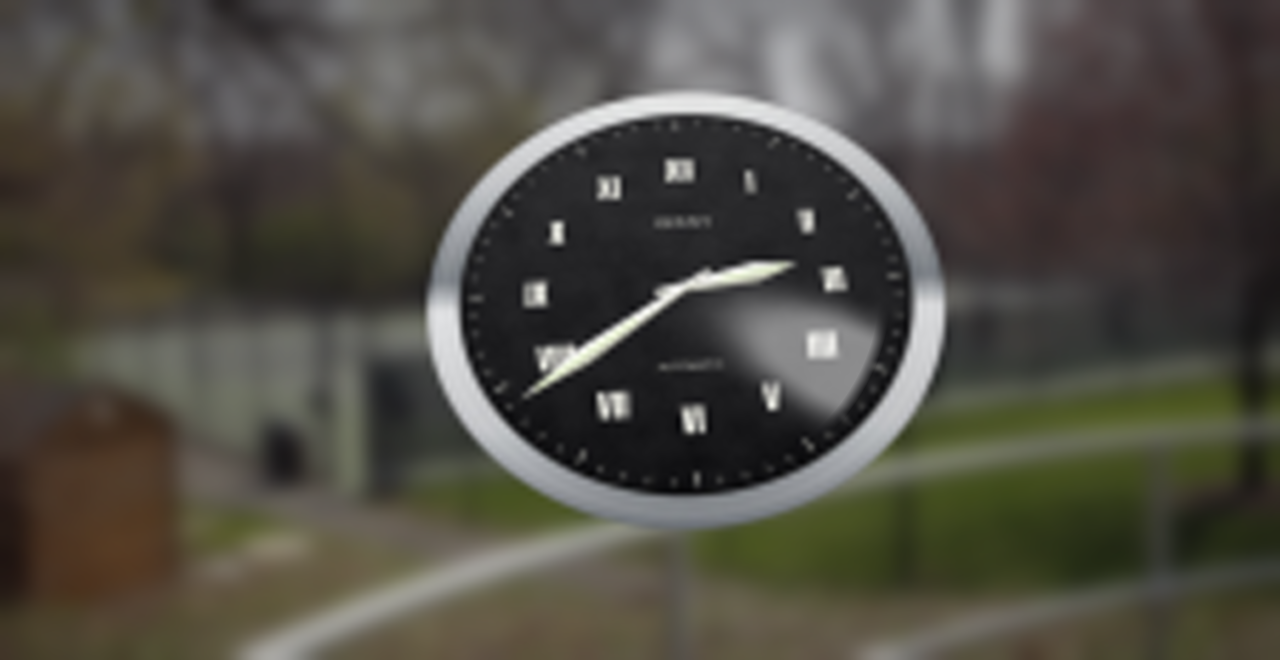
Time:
2h39
